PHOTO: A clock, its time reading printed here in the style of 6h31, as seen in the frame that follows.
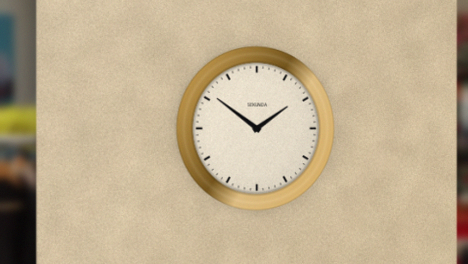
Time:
1h51
